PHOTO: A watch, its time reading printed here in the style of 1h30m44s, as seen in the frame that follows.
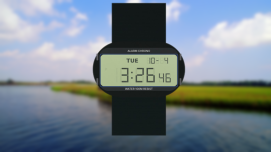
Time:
3h26m46s
